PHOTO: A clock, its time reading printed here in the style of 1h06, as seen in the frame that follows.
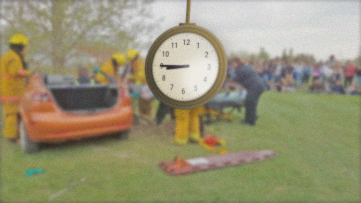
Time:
8h45
